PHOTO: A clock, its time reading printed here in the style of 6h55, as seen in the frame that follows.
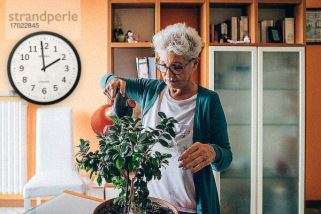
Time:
1h59
